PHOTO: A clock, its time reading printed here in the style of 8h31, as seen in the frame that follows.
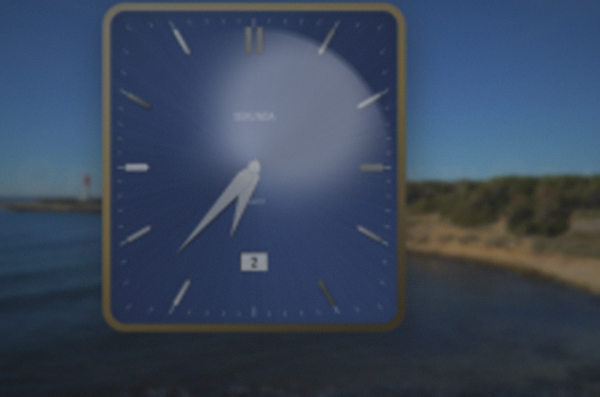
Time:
6h37
